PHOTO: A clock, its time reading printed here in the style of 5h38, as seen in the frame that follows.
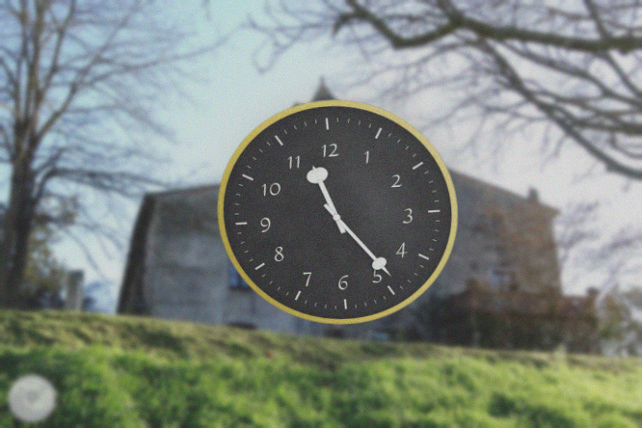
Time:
11h24
